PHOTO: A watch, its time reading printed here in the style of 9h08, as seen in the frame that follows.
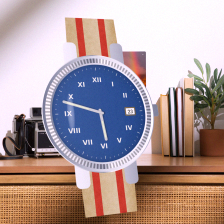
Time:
5h48
